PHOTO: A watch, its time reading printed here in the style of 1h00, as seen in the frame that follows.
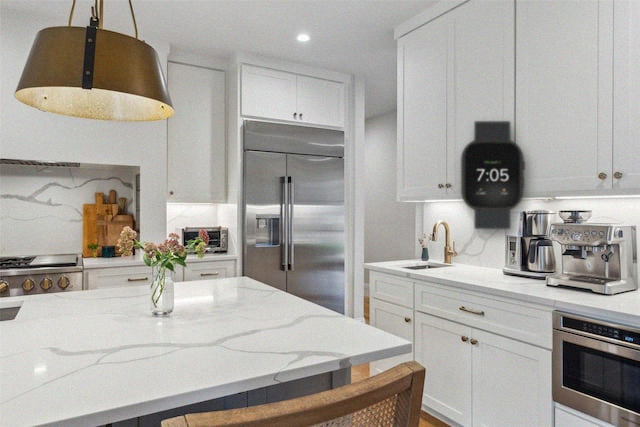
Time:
7h05
